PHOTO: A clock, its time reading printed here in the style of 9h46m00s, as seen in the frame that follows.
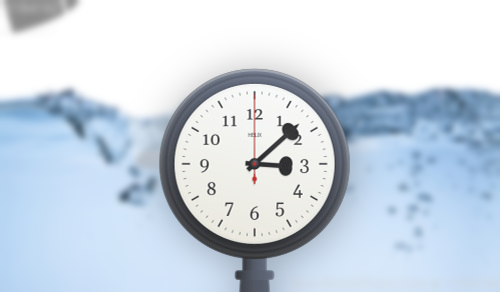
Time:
3h08m00s
